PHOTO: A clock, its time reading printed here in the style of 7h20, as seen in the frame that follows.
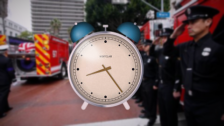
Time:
8h24
